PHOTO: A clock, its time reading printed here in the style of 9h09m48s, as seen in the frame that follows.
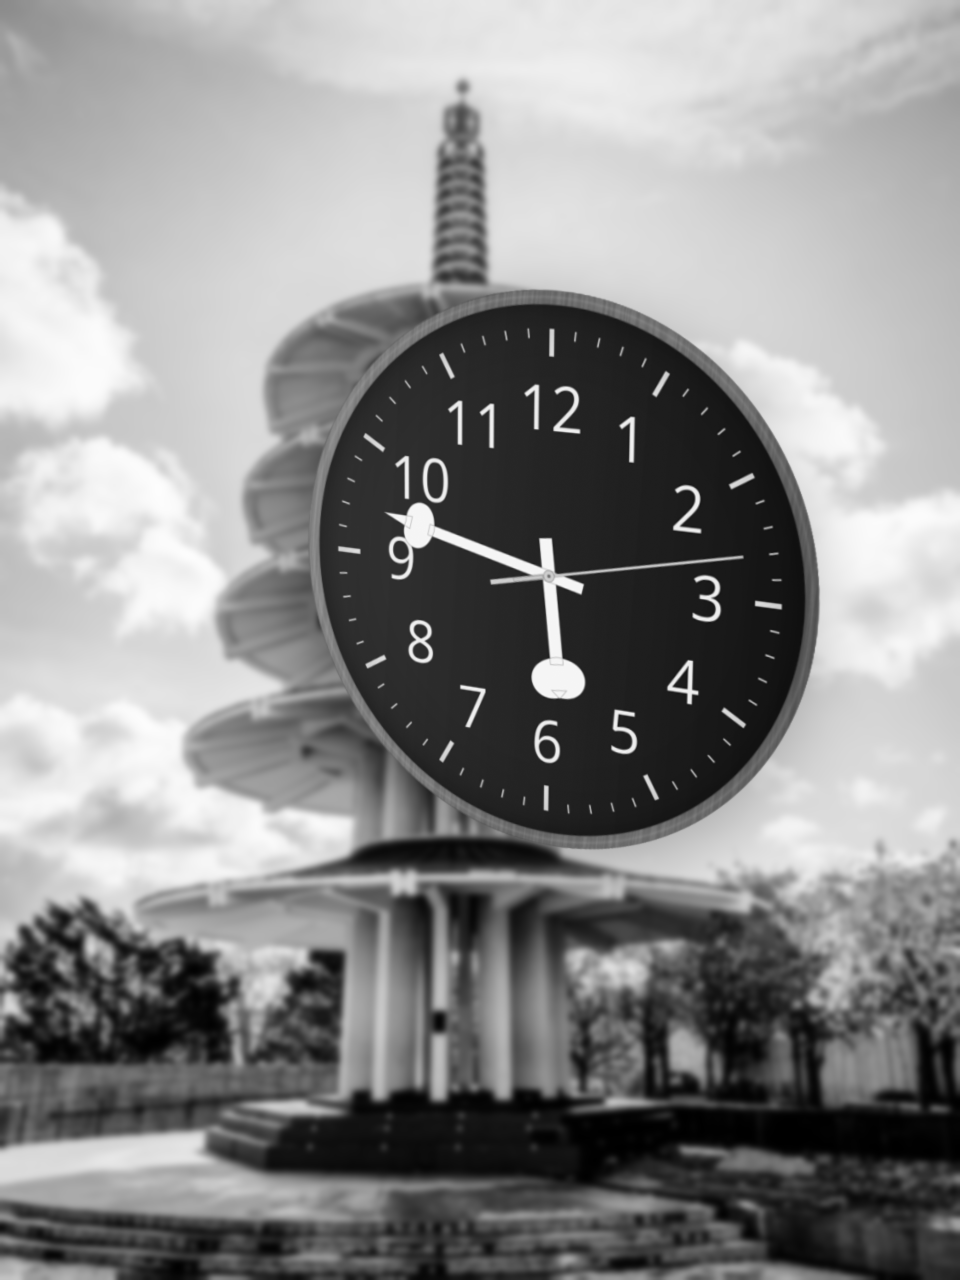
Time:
5h47m13s
